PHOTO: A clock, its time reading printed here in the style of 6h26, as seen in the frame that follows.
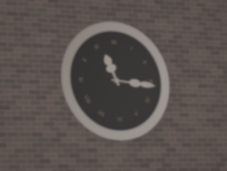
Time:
11h16
